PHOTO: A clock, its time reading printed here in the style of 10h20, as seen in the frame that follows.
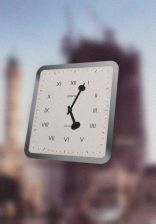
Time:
5h04
